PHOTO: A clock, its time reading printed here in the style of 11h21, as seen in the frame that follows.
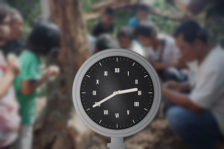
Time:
2h40
